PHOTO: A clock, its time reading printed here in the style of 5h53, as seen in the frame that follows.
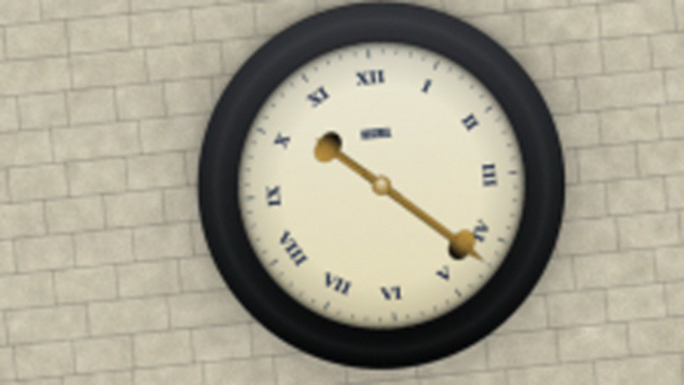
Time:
10h22
